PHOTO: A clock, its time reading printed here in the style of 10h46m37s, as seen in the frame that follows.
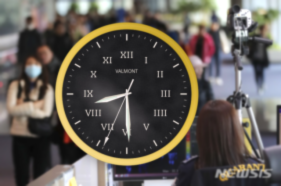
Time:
8h29m34s
